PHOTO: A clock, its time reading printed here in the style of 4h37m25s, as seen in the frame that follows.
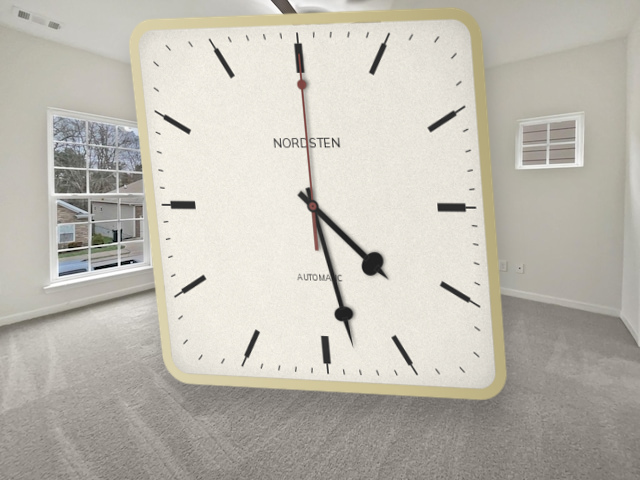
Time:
4h28m00s
